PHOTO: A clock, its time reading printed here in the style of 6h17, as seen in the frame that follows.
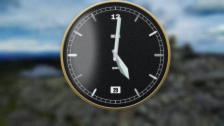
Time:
5h01
